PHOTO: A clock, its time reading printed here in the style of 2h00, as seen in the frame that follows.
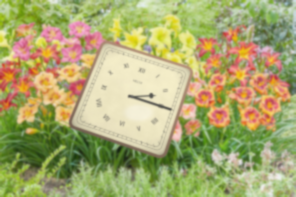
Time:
2h15
